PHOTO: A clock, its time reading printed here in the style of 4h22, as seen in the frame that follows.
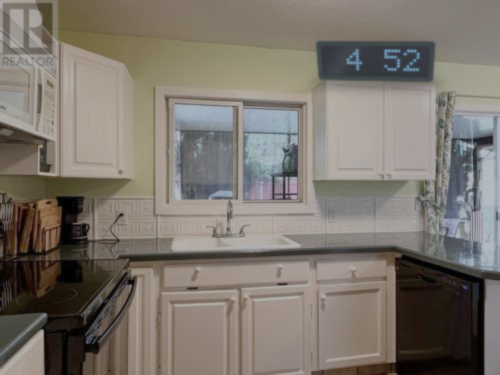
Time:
4h52
